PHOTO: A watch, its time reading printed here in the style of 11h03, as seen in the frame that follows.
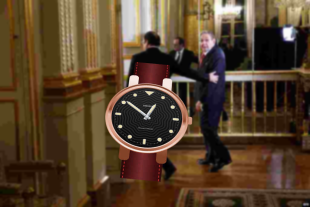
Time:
12h51
